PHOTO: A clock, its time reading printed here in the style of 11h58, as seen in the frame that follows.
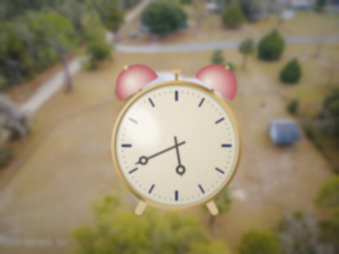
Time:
5h41
